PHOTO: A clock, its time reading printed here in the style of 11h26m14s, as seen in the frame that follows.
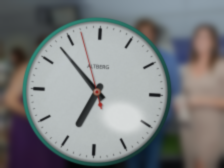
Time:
6h52m57s
